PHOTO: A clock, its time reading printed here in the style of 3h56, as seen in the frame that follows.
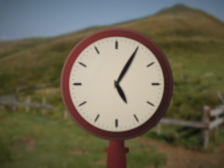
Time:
5h05
